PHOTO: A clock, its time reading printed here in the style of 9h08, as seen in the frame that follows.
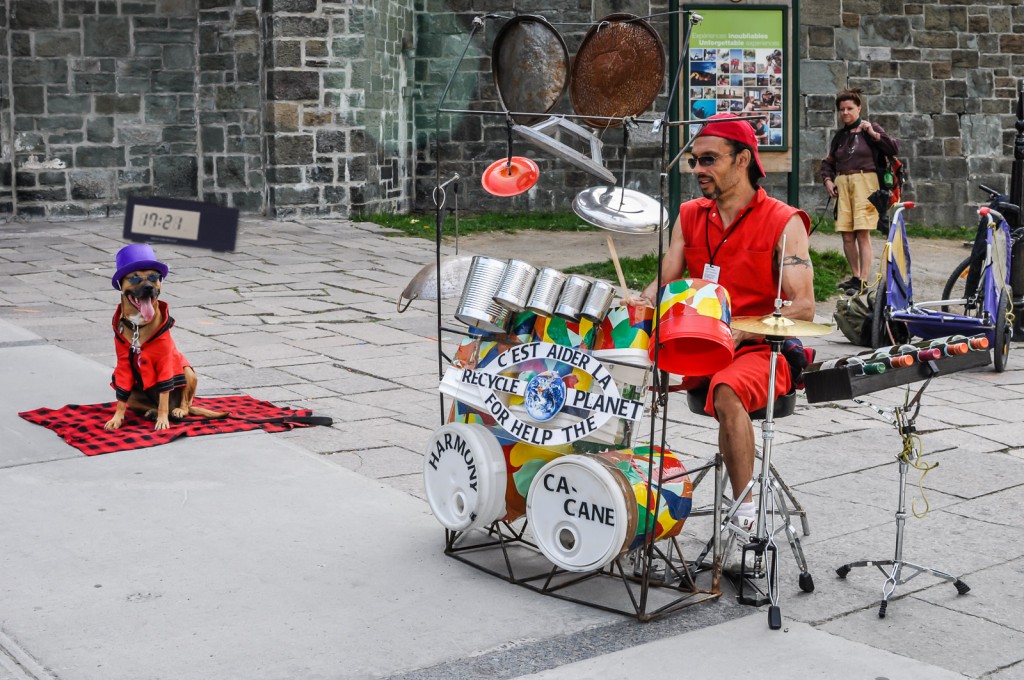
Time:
17h21
